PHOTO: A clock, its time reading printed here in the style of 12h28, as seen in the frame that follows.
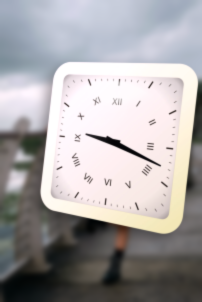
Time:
9h18
